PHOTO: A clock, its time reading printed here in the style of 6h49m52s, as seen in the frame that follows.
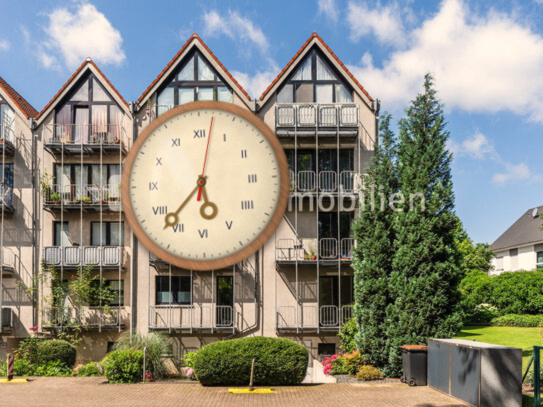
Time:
5h37m02s
